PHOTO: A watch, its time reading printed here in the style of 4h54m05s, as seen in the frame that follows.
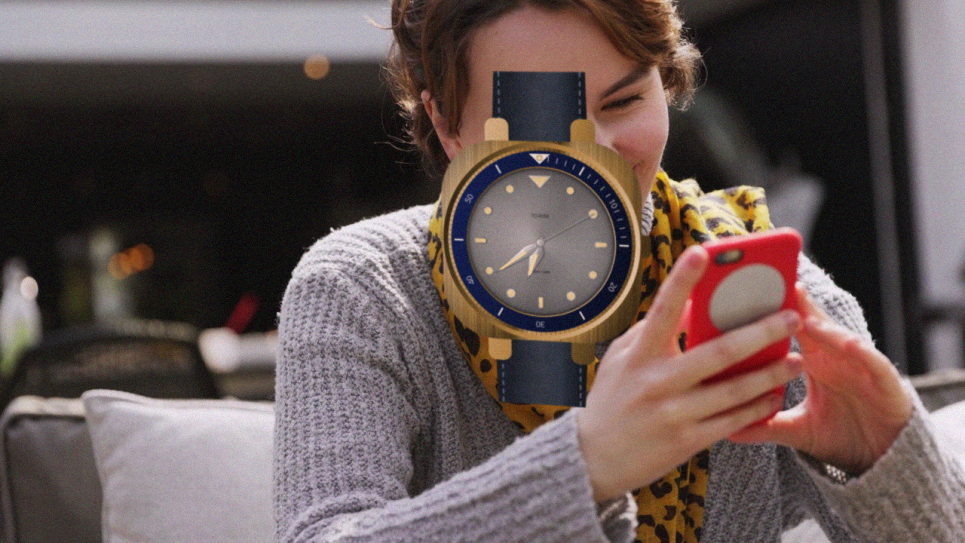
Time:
6h39m10s
